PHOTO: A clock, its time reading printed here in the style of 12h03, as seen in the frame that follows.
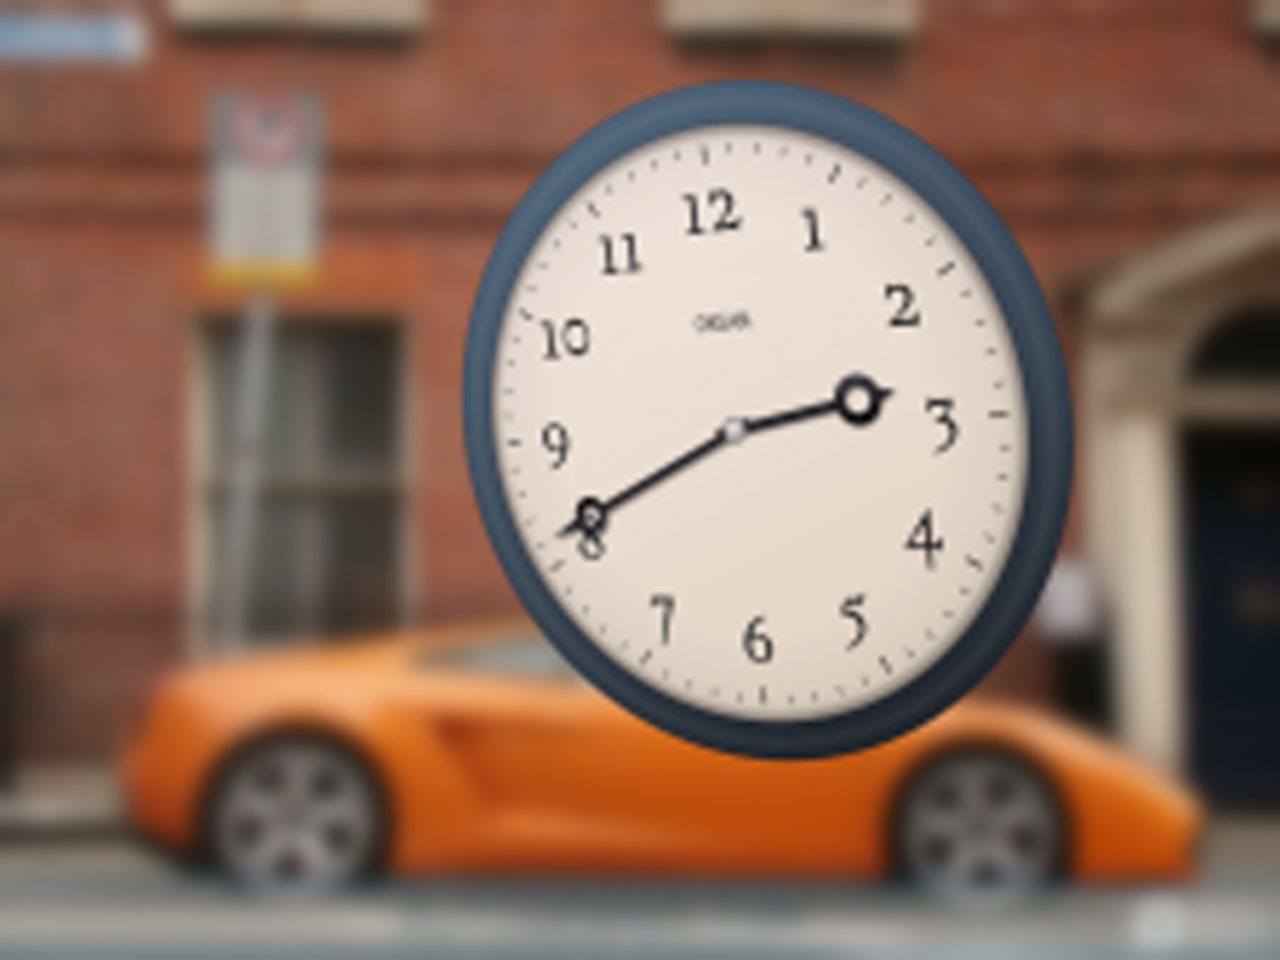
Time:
2h41
